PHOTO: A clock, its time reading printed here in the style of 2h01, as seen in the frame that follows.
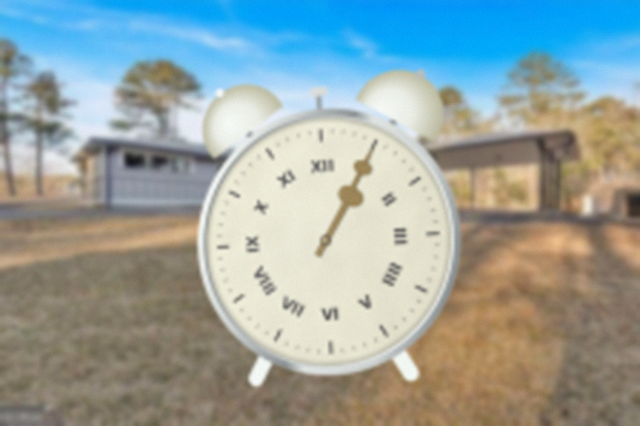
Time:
1h05
